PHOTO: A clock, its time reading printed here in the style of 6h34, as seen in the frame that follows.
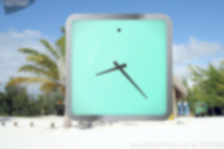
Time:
8h23
